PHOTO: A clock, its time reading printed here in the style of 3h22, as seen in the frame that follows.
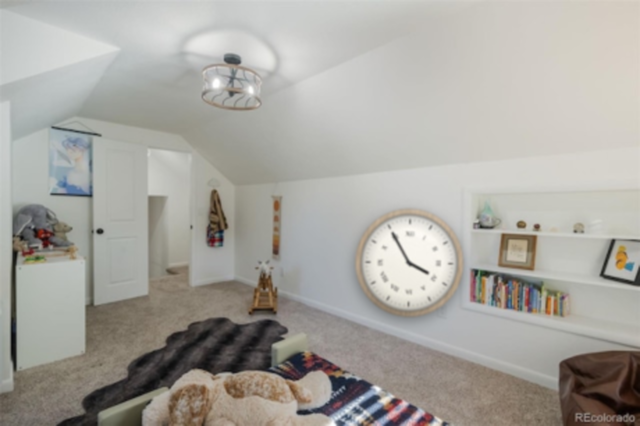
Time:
3h55
